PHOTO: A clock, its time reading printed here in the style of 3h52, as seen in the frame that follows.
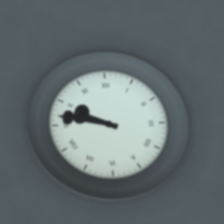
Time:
9h47
